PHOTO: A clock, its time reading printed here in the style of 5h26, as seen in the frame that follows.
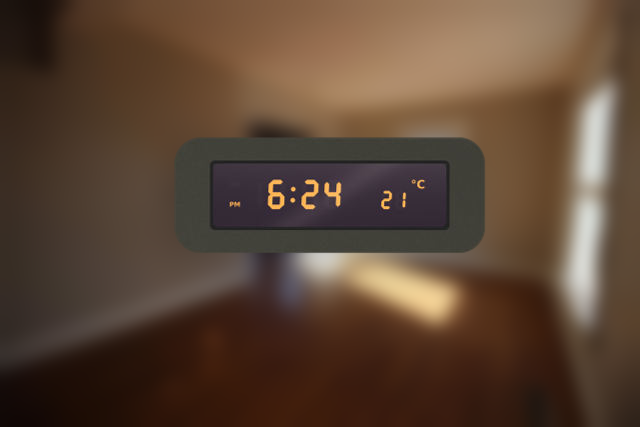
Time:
6h24
